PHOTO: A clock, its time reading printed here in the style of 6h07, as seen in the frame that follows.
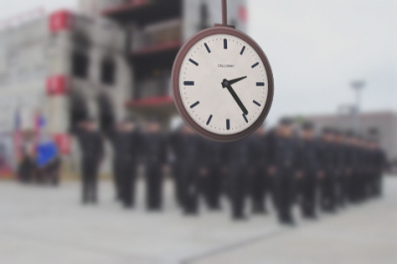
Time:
2h24
